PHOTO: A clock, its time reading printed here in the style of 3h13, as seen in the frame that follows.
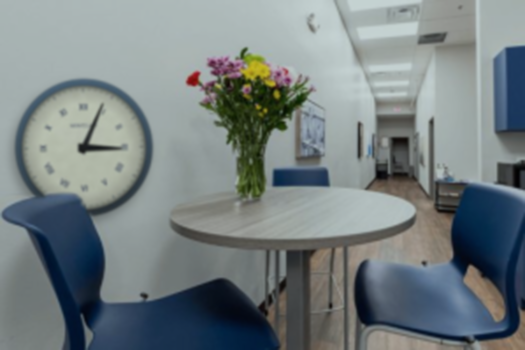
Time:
3h04
